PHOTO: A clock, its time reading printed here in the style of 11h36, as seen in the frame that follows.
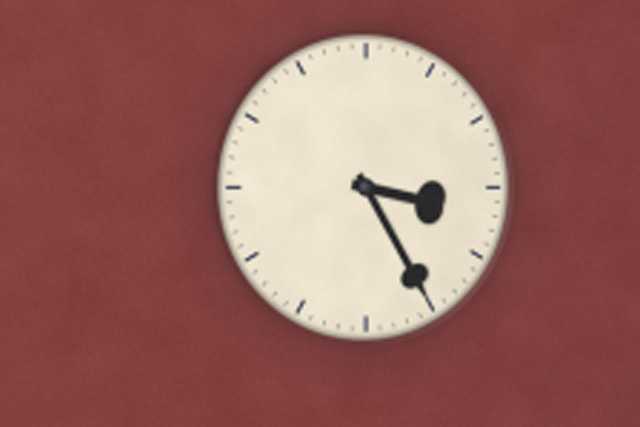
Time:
3h25
